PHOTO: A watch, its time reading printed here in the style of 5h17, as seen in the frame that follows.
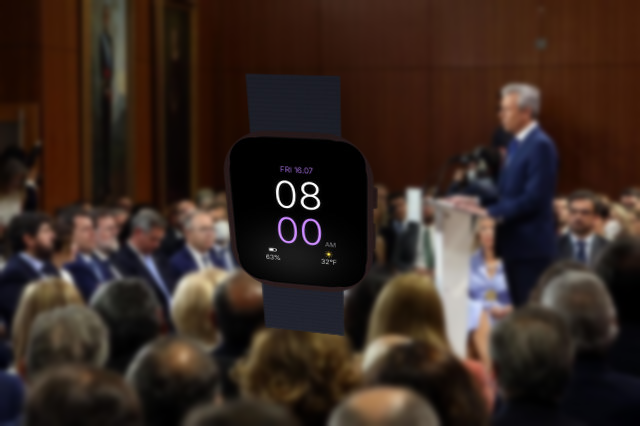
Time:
8h00
